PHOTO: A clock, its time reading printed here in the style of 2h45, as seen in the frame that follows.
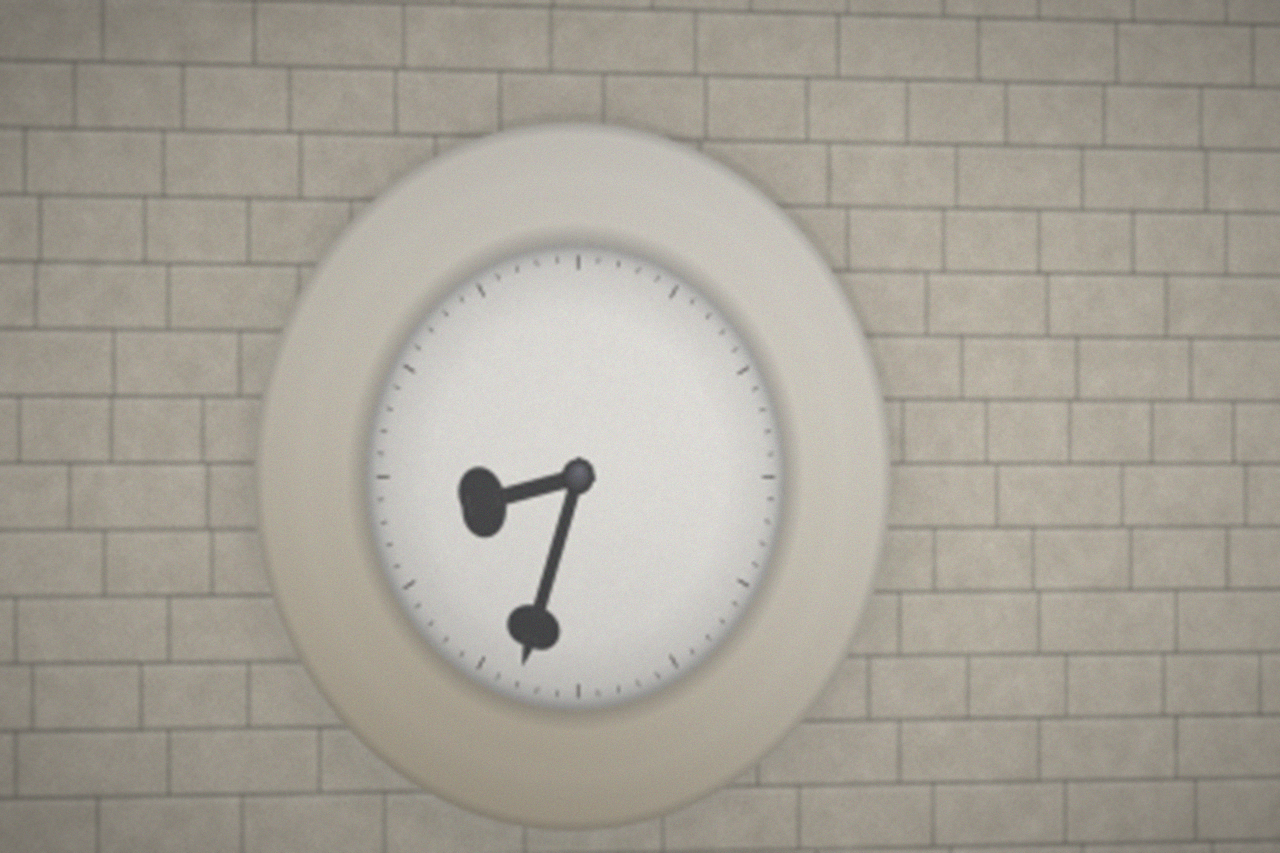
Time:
8h33
